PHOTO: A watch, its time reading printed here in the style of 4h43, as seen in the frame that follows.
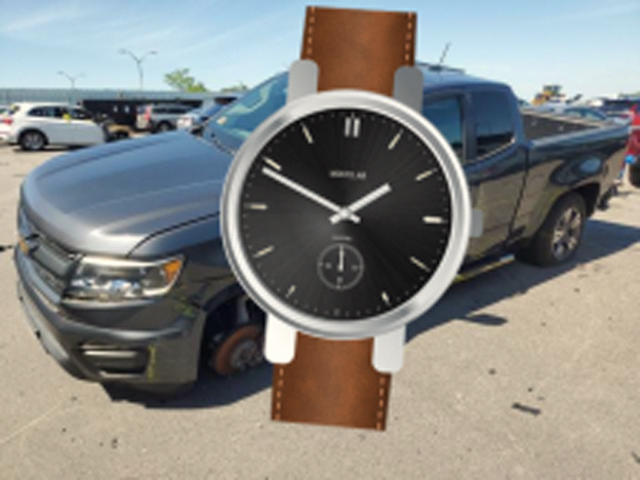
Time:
1h49
